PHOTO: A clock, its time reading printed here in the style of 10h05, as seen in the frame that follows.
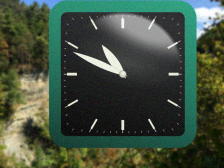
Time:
10h49
